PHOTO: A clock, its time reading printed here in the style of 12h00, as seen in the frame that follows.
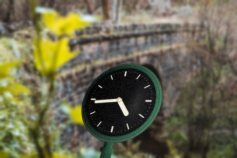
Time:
4h44
